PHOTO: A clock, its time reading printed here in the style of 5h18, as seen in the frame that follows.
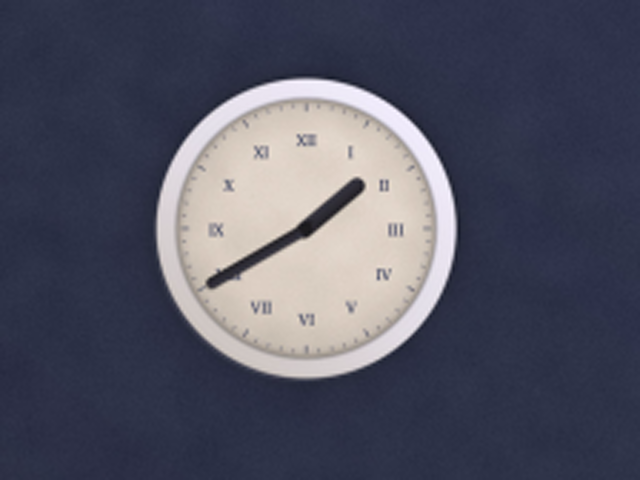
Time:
1h40
